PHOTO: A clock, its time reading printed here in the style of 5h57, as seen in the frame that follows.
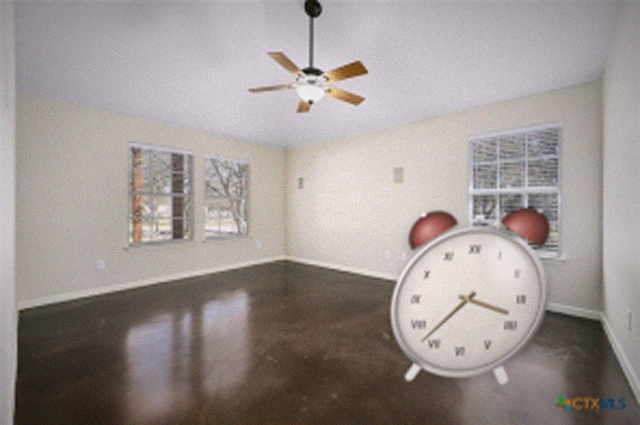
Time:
3h37
